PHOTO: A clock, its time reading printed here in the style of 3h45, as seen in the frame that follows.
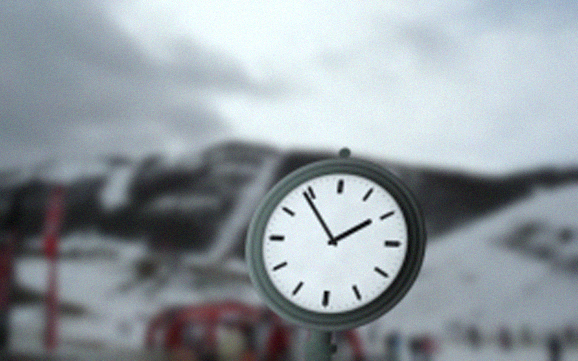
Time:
1h54
